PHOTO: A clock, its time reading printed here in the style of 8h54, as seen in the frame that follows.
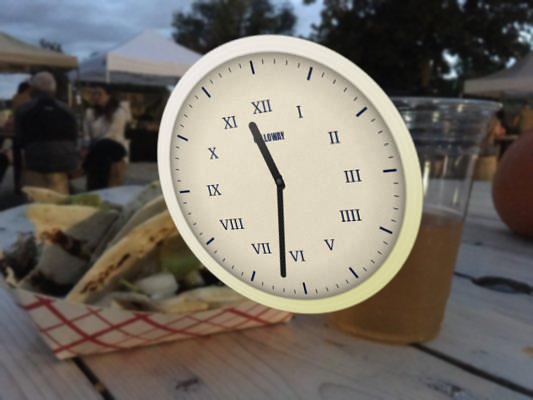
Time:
11h32
